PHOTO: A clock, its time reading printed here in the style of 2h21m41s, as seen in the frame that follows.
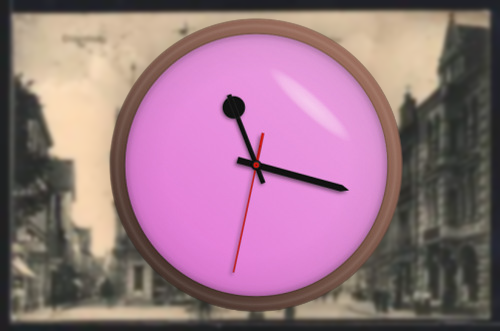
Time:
11h17m32s
